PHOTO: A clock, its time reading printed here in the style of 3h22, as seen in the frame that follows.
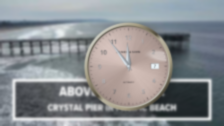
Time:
11h54
